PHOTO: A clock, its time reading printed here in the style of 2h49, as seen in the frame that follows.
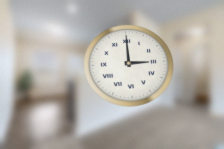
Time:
3h00
